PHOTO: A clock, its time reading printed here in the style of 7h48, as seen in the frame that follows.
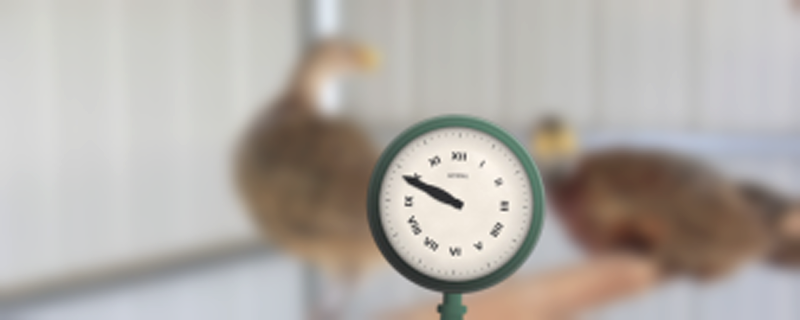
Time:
9h49
